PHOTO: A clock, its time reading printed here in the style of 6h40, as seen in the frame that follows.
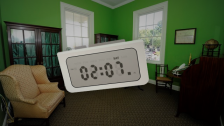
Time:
2h07
